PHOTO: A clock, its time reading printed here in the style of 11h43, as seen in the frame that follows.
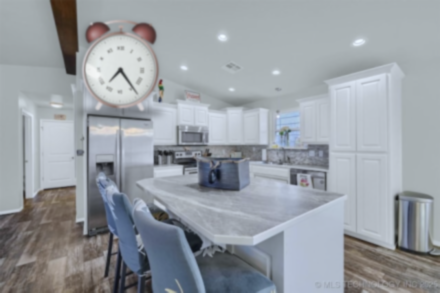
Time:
7h24
